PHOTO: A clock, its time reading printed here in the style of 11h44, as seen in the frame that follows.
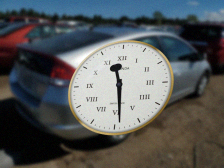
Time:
11h29
